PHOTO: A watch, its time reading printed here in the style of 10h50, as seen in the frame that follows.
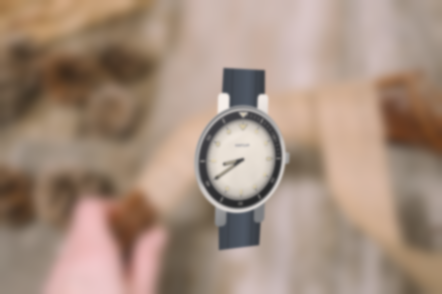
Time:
8h40
